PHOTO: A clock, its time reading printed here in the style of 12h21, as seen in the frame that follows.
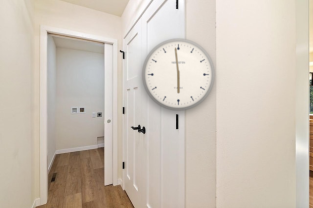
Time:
5h59
